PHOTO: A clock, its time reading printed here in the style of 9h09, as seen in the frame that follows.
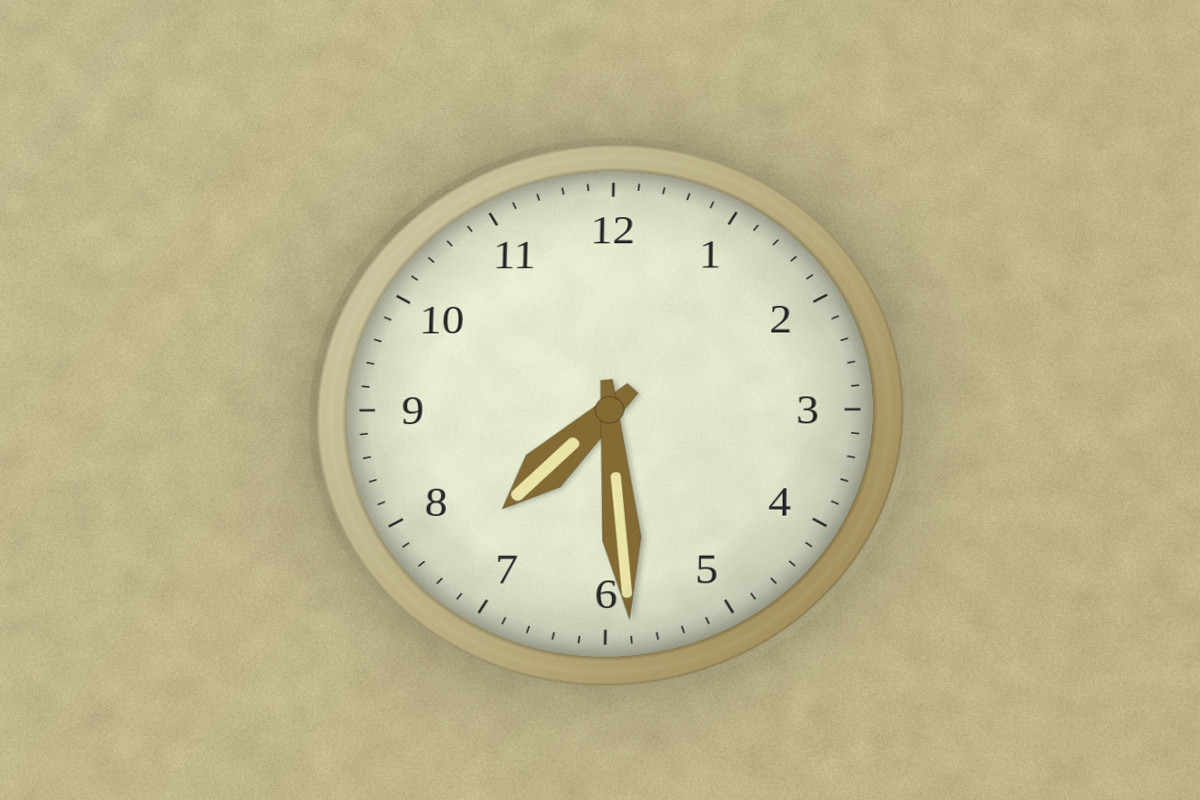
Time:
7h29
